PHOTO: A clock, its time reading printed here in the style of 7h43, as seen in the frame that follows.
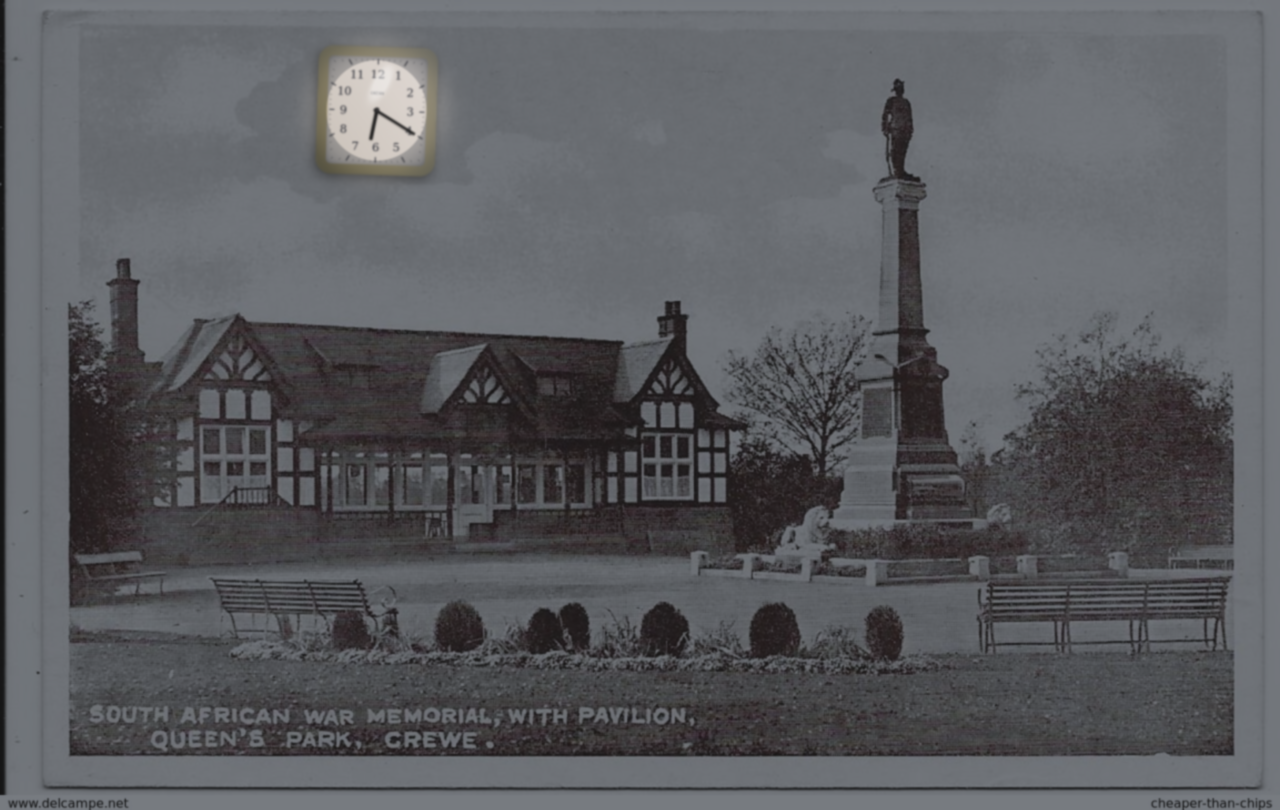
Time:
6h20
